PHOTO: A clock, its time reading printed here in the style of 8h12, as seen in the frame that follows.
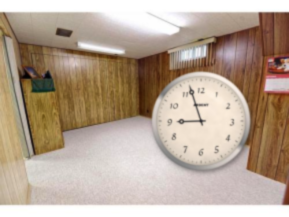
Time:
8h57
